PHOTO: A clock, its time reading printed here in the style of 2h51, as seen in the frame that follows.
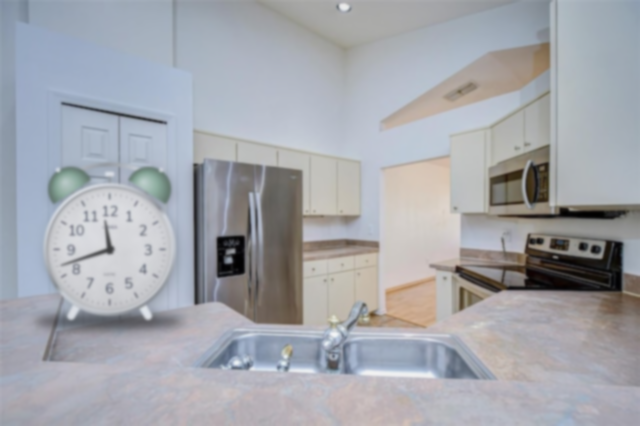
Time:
11h42
